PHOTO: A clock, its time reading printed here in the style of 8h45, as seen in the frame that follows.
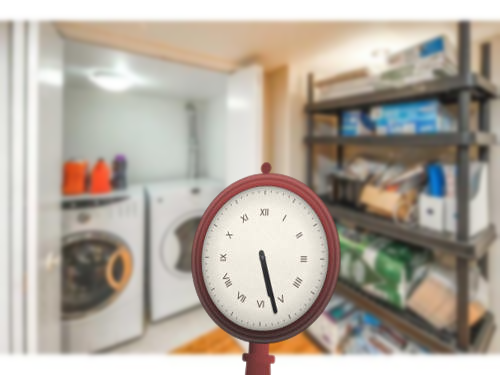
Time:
5h27
